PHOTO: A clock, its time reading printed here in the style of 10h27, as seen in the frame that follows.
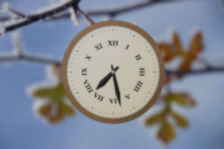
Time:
7h28
